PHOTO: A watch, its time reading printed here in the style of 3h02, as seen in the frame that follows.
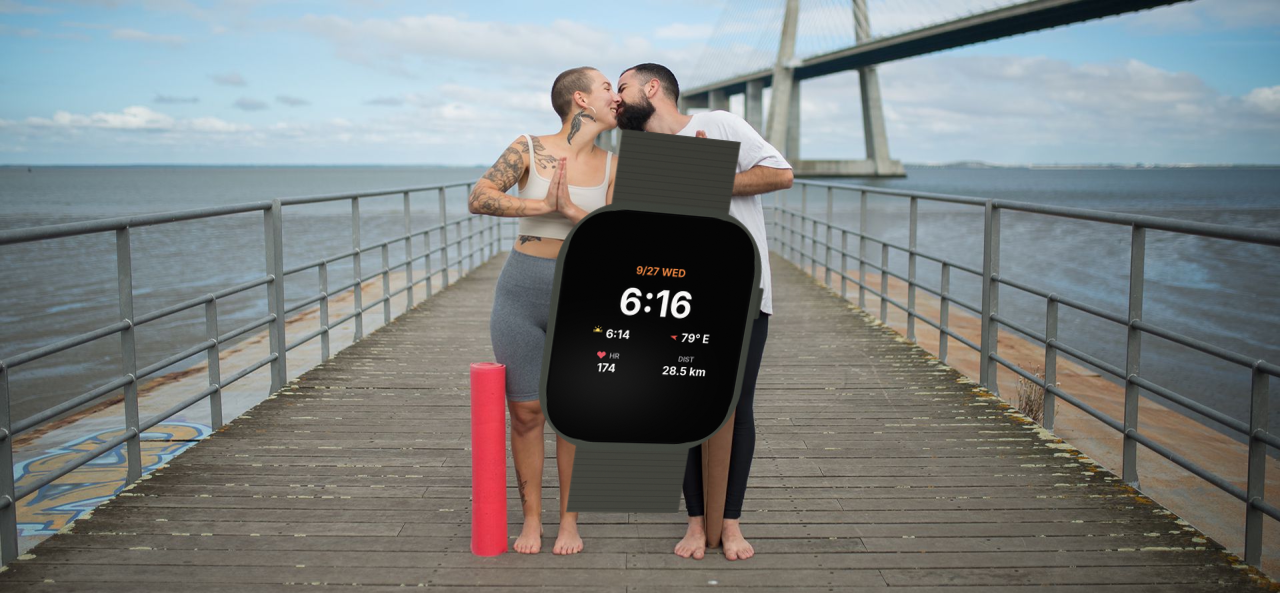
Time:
6h16
